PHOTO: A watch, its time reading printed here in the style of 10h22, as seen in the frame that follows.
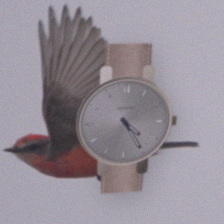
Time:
4h25
